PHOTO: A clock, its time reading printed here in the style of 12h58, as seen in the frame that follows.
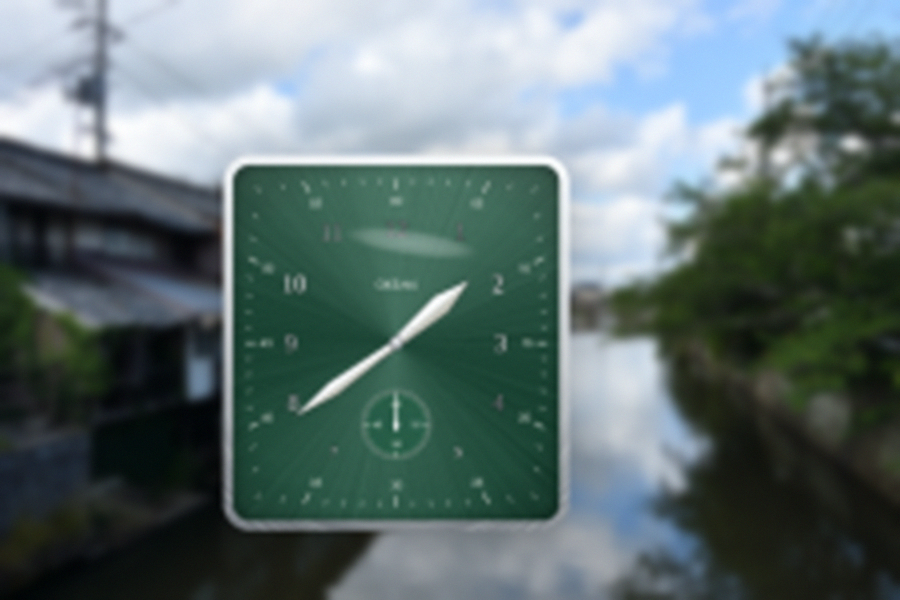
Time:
1h39
